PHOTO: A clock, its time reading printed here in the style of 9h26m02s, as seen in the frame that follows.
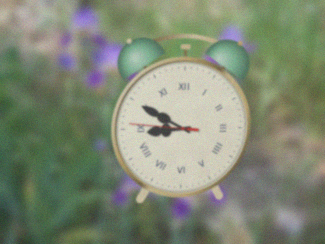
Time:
8h49m46s
